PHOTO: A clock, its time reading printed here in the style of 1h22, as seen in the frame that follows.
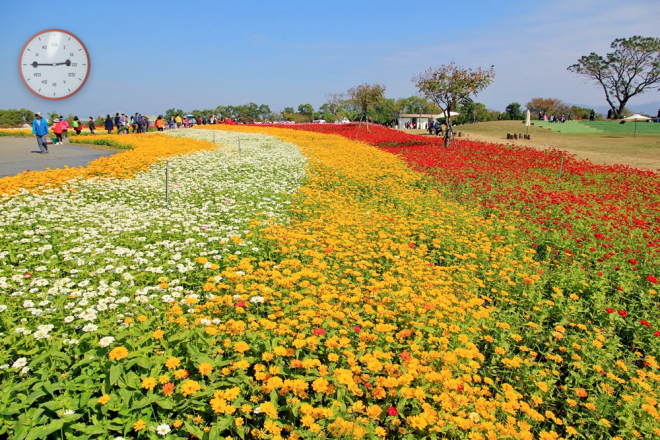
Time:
2h45
